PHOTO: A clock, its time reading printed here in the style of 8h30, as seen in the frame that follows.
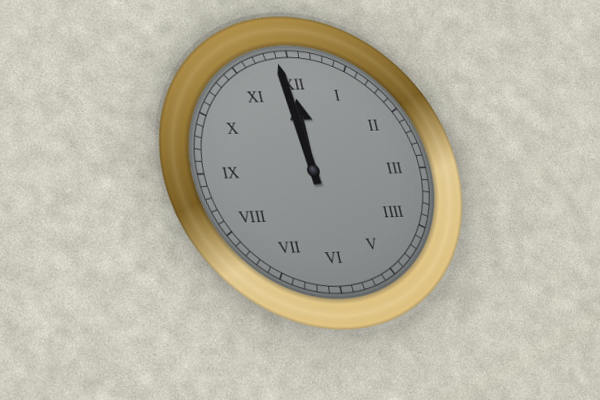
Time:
11h59
